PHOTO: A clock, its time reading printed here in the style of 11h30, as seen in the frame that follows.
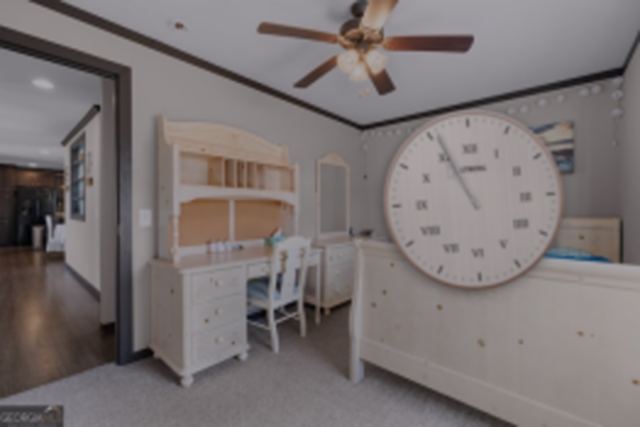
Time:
10h56
